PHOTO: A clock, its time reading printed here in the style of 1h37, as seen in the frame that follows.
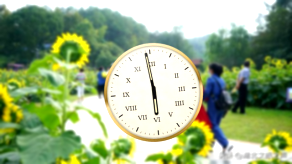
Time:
5h59
